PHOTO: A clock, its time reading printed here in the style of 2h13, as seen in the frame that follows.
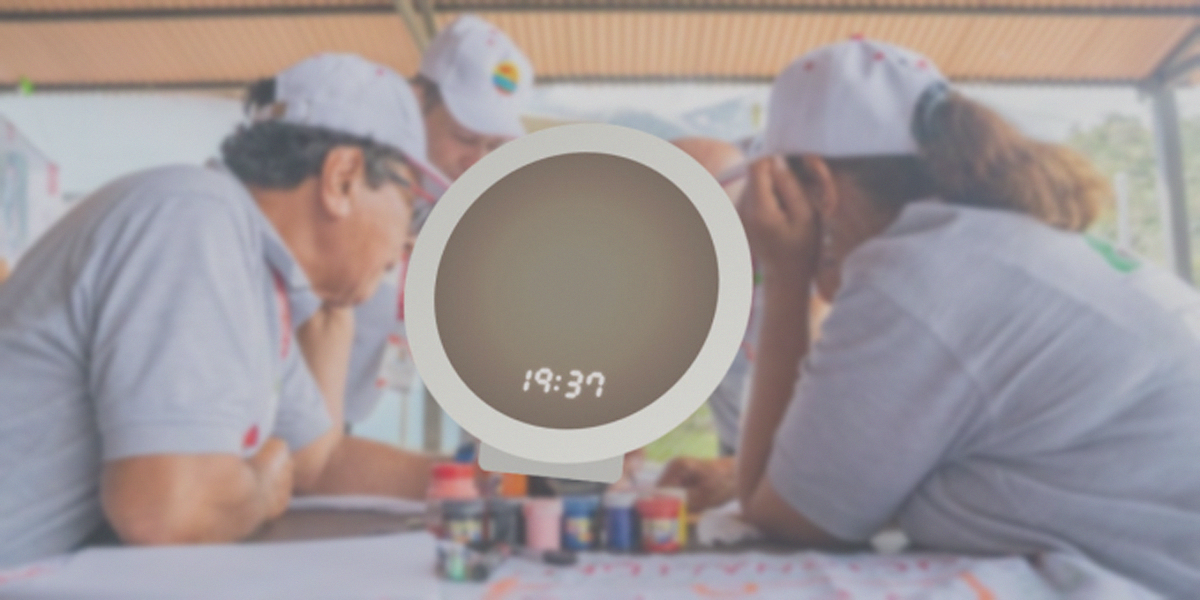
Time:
19h37
